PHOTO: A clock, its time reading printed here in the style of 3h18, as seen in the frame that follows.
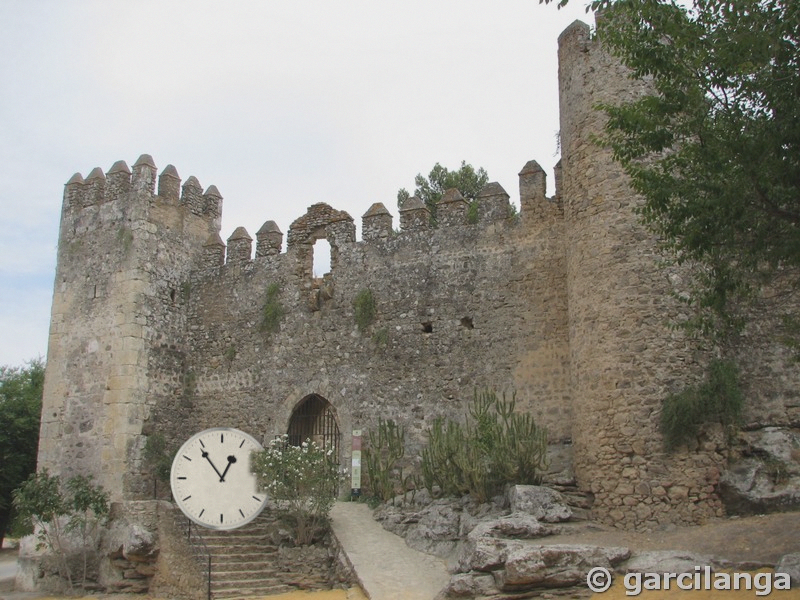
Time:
12h54
